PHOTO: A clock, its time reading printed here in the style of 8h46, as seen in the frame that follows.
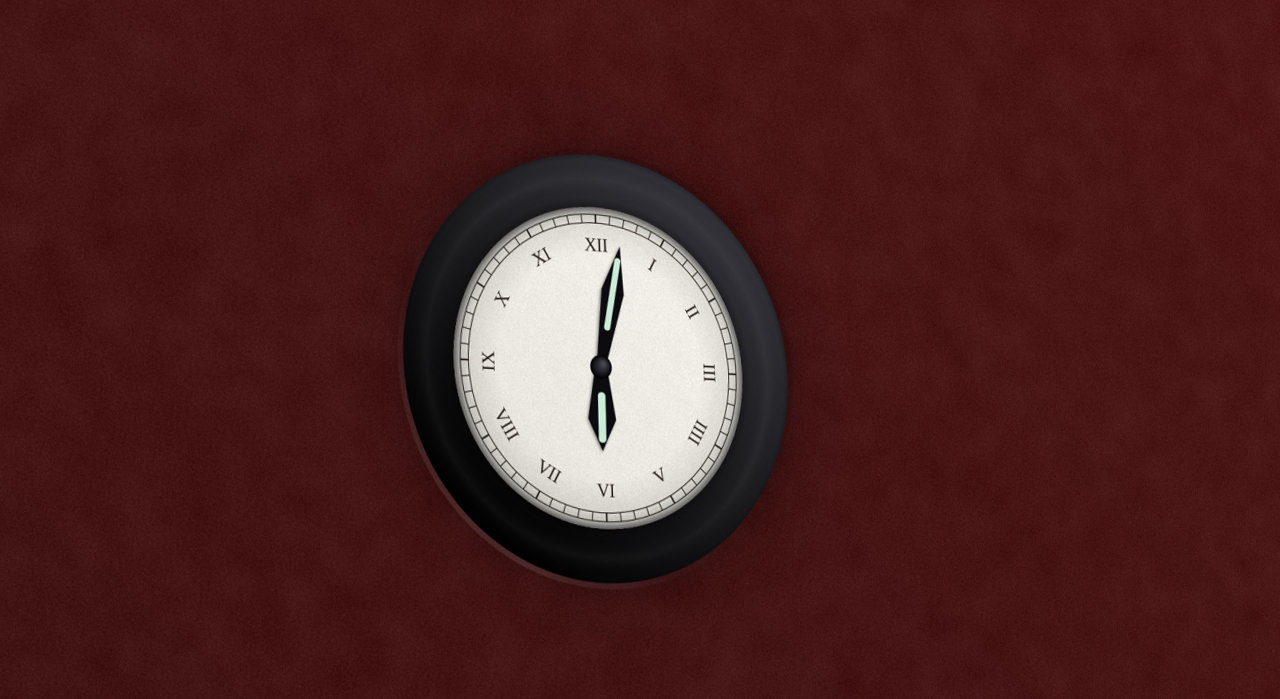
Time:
6h02
